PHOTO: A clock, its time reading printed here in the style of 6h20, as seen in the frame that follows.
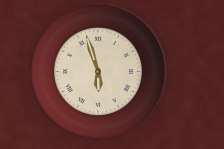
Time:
5h57
